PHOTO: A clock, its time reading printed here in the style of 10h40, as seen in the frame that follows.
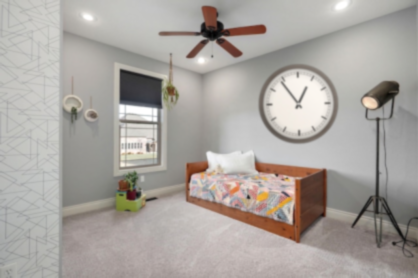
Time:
12h54
